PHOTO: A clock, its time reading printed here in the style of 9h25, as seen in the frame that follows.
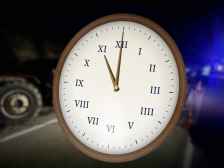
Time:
11h00
